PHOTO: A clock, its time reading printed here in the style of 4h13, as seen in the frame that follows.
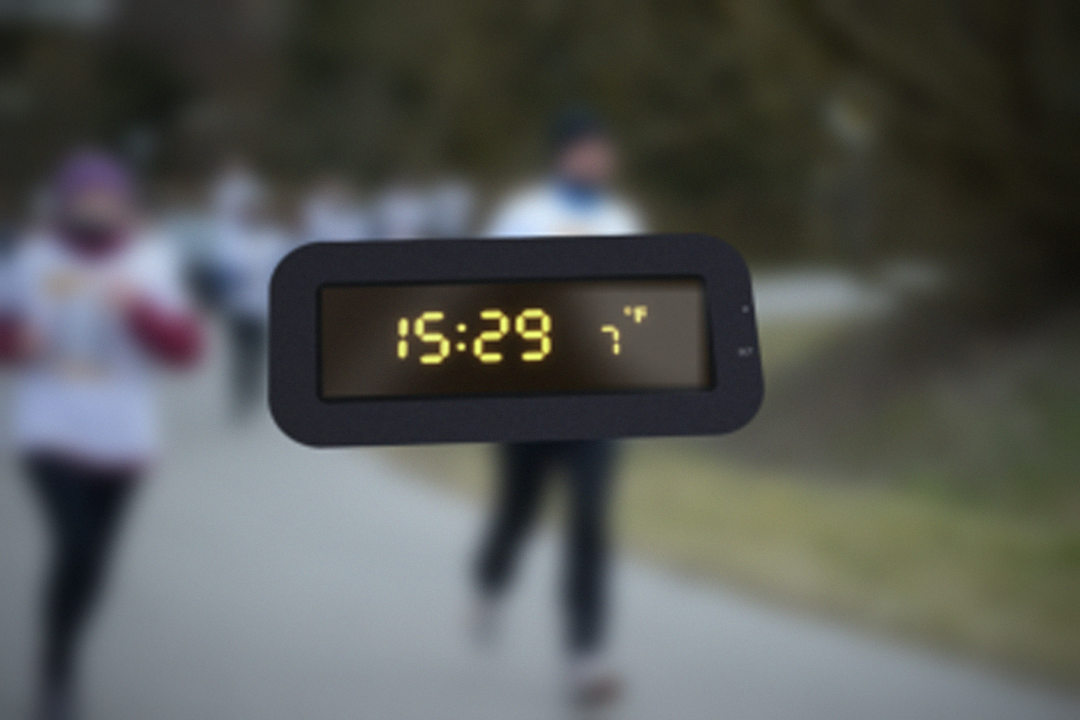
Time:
15h29
